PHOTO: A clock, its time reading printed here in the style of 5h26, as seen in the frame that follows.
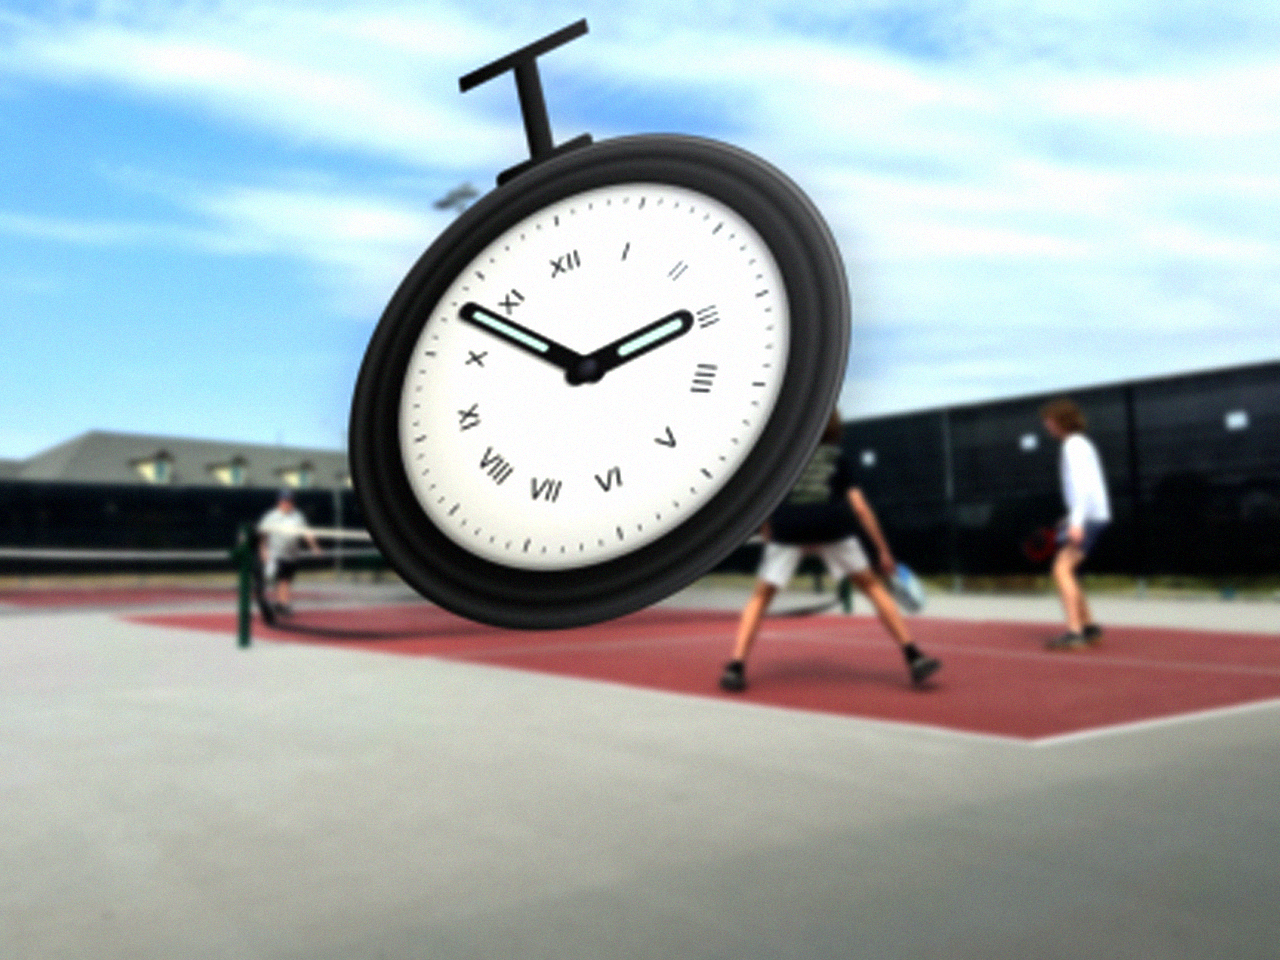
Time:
2h53
